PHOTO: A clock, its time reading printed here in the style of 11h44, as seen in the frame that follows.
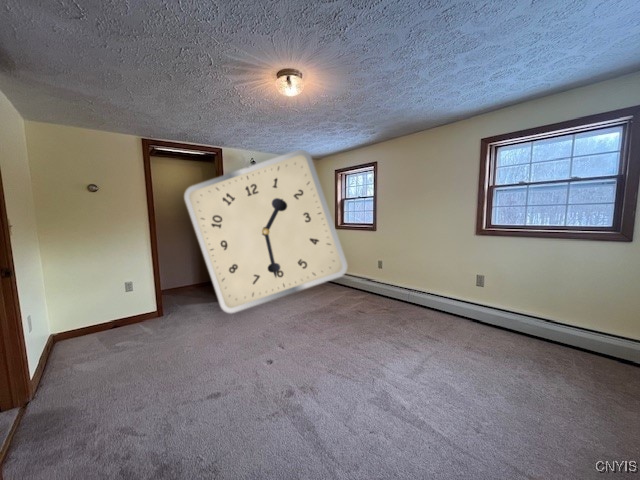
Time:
1h31
